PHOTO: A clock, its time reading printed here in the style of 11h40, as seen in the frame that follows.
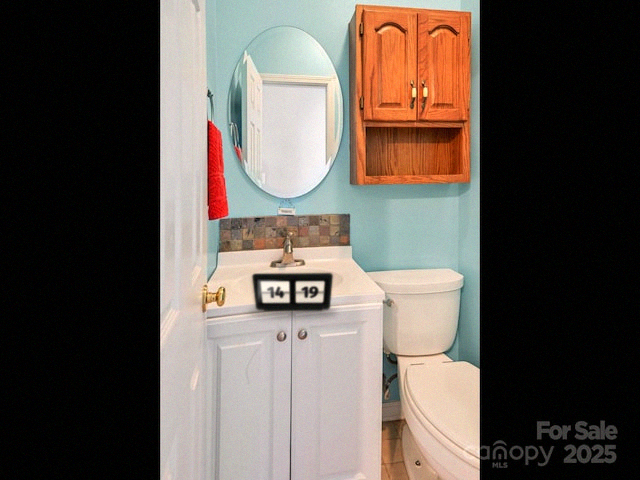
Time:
14h19
